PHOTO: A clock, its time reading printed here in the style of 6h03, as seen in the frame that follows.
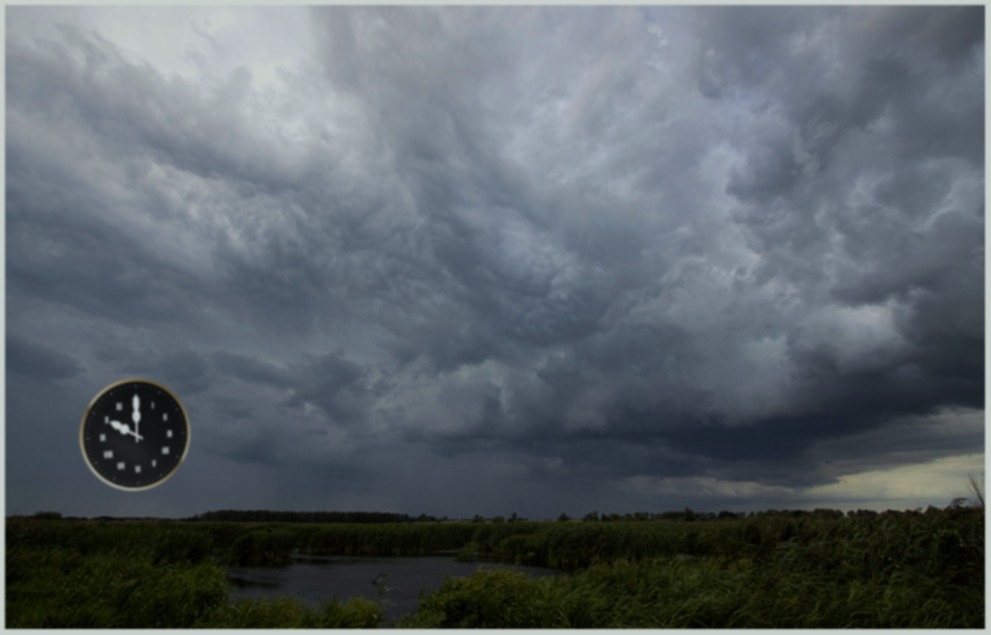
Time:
10h00
